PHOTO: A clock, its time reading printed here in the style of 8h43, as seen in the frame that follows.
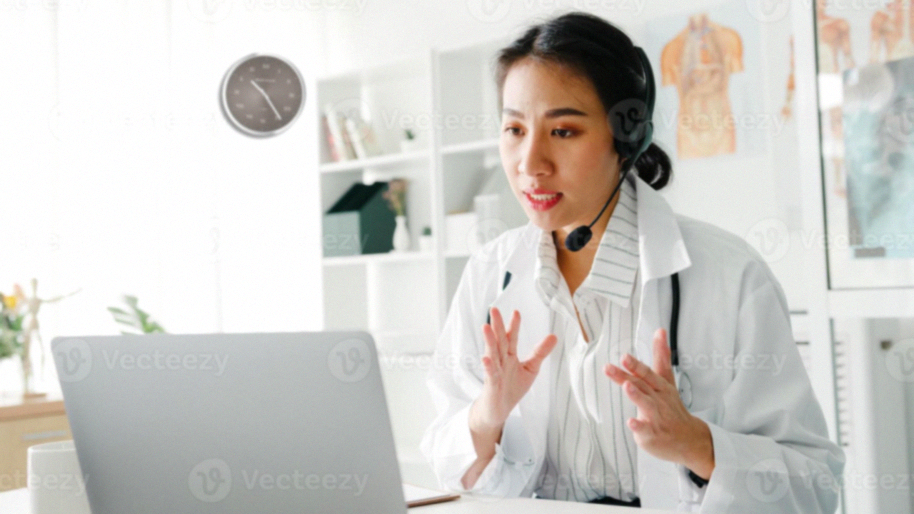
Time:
10h24
